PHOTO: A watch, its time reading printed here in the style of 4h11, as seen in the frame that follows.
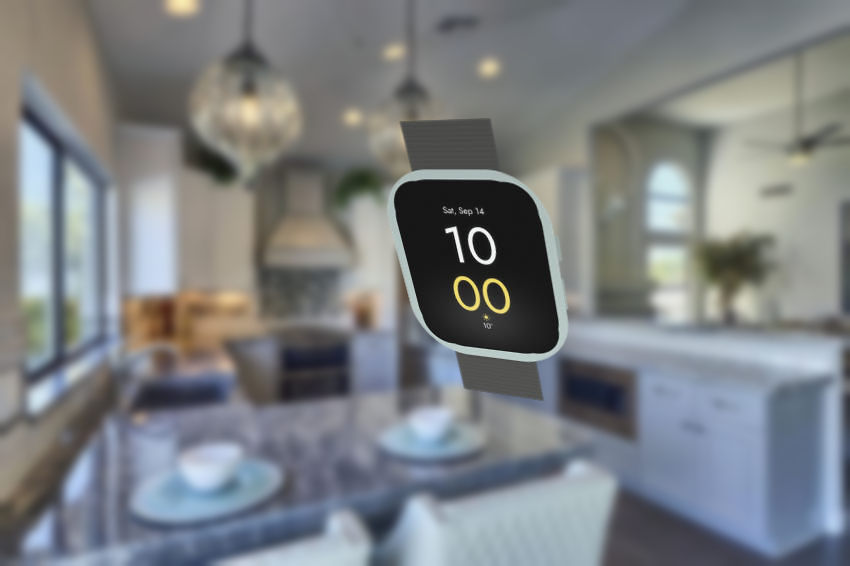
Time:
10h00
